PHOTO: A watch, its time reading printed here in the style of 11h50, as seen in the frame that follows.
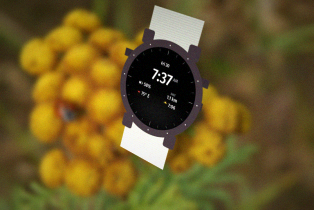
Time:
7h37
